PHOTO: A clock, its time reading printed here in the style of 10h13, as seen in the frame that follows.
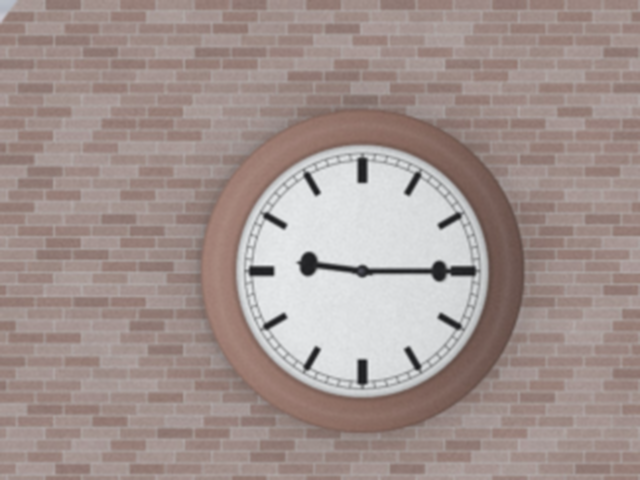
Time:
9h15
